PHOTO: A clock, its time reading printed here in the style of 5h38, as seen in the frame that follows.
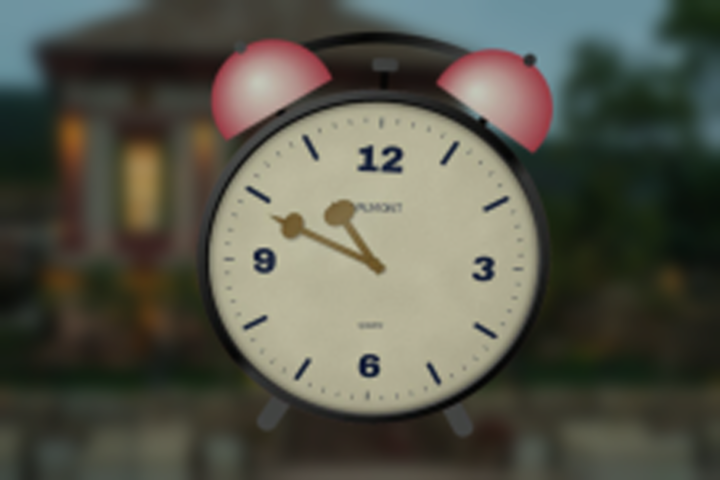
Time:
10h49
